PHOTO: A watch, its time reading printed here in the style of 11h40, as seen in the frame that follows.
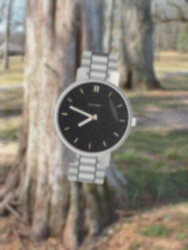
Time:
7h48
